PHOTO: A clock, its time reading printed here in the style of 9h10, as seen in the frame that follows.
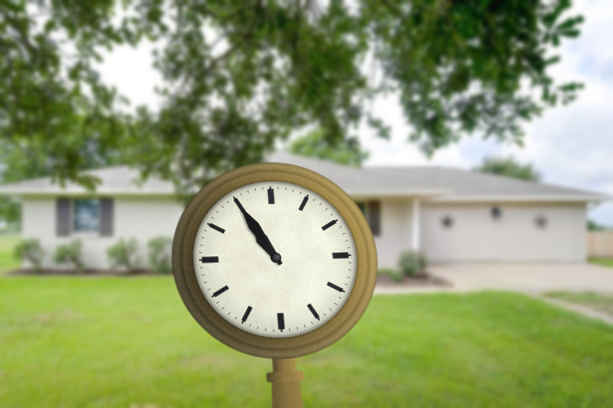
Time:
10h55
